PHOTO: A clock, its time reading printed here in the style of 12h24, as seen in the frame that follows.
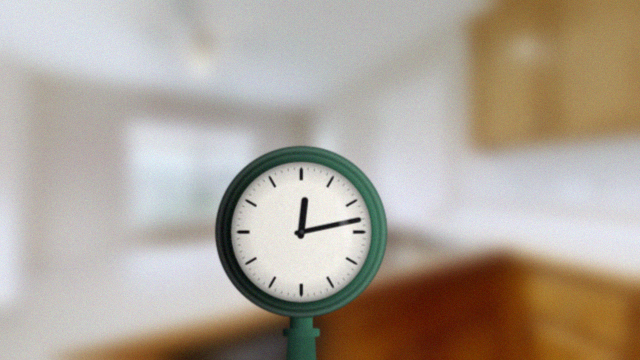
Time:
12h13
